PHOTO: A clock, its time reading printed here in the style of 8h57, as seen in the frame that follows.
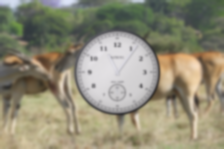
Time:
11h06
